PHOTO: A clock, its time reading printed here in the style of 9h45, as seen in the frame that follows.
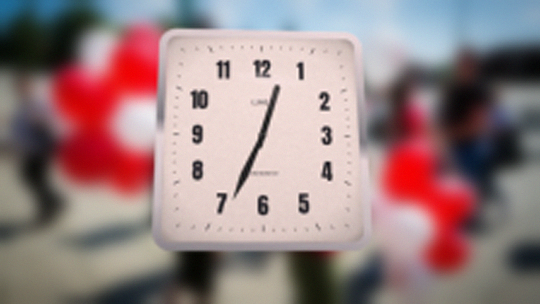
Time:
12h34
